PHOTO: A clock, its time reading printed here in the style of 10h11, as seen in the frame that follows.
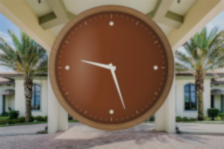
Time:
9h27
